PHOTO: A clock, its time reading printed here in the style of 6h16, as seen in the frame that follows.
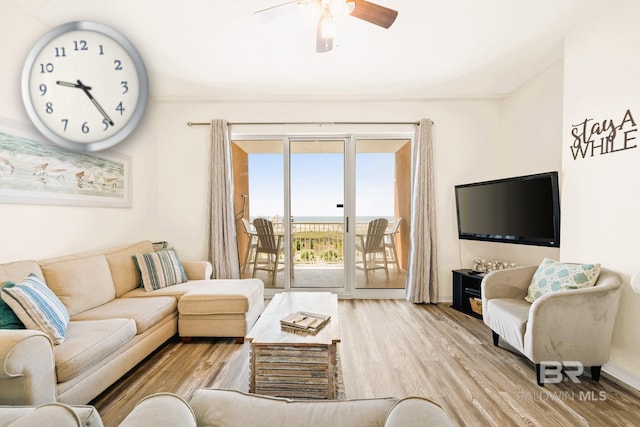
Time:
9h24
